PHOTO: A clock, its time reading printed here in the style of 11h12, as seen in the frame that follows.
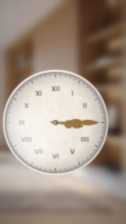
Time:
3h15
